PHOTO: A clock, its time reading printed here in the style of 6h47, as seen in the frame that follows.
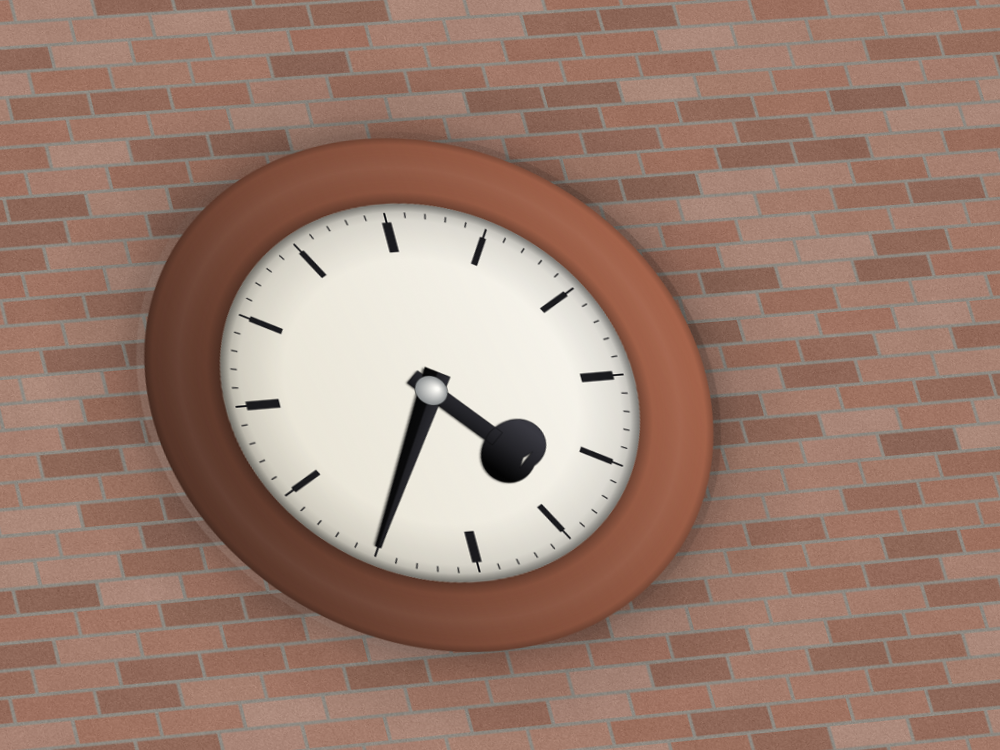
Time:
4h35
